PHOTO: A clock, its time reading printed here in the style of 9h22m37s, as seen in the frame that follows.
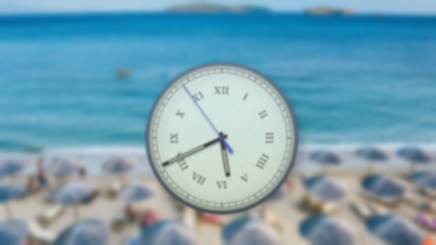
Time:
5h40m54s
